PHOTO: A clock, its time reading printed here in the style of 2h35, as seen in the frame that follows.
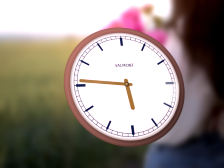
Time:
5h46
